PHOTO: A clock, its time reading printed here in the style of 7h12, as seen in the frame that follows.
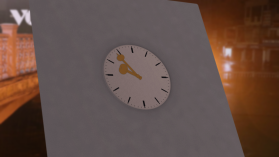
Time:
9h54
